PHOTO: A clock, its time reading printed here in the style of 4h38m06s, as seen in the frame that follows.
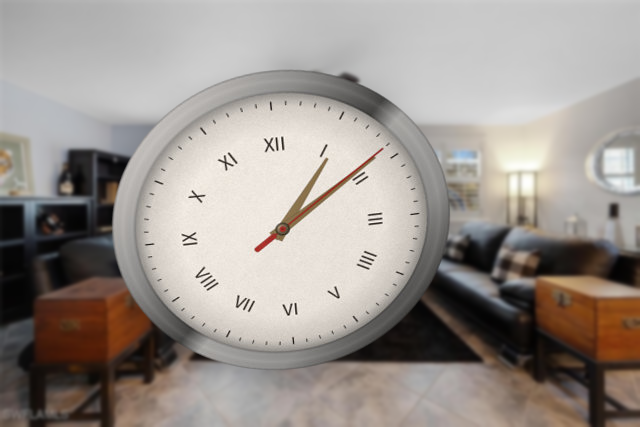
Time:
1h09m09s
